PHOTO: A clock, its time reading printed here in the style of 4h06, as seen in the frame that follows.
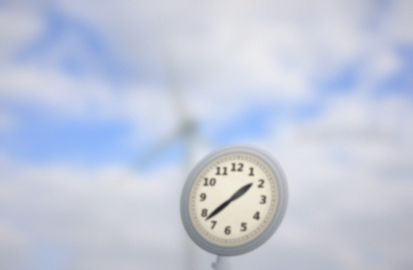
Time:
1h38
